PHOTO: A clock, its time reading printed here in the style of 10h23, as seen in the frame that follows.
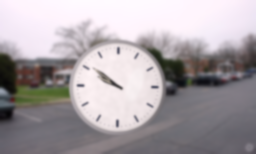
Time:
9h51
